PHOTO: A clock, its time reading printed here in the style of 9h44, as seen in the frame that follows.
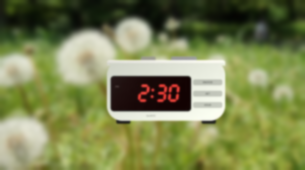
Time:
2h30
